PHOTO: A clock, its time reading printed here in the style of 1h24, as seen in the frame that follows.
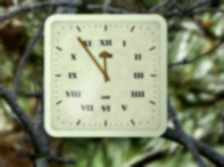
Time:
11h54
